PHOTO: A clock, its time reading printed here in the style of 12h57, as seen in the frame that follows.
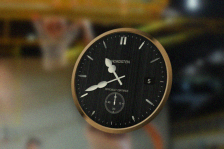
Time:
10h41
